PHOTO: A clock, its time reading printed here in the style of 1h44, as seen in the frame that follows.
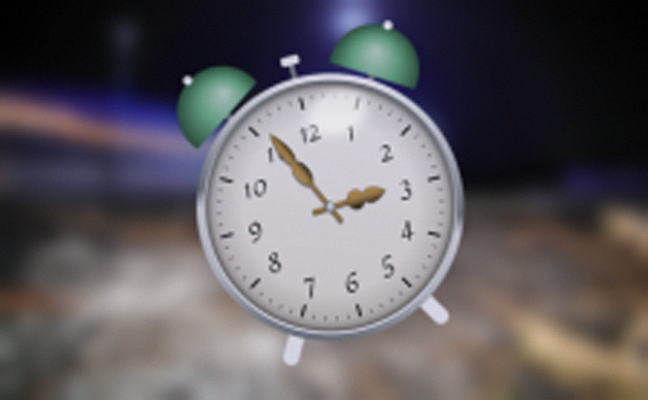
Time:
2h56
